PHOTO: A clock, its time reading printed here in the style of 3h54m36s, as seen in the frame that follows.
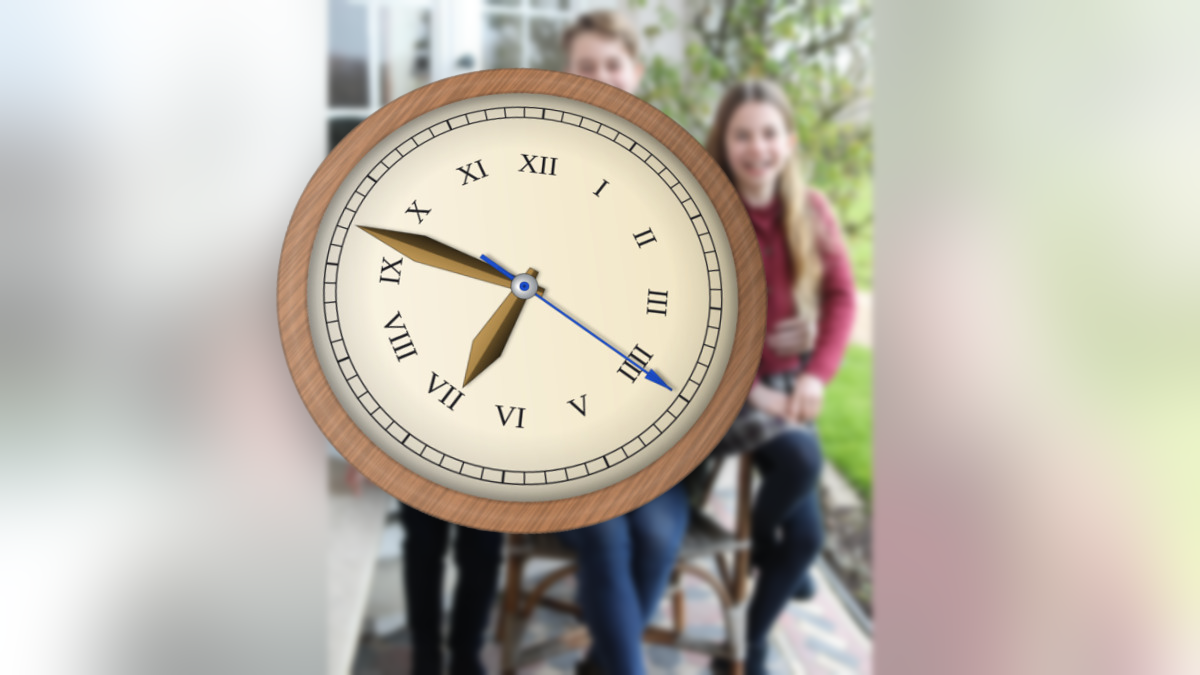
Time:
6h47m20s
